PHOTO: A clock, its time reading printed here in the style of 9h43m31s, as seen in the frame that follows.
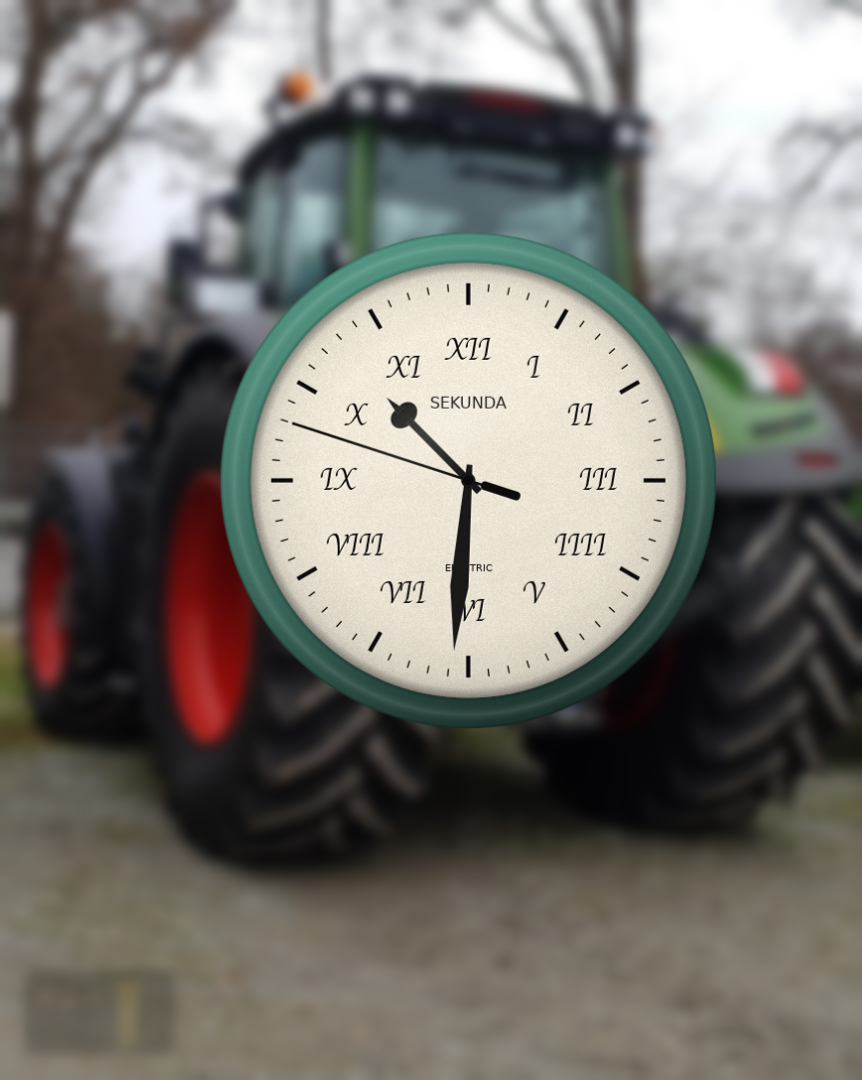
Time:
10h30m48s
